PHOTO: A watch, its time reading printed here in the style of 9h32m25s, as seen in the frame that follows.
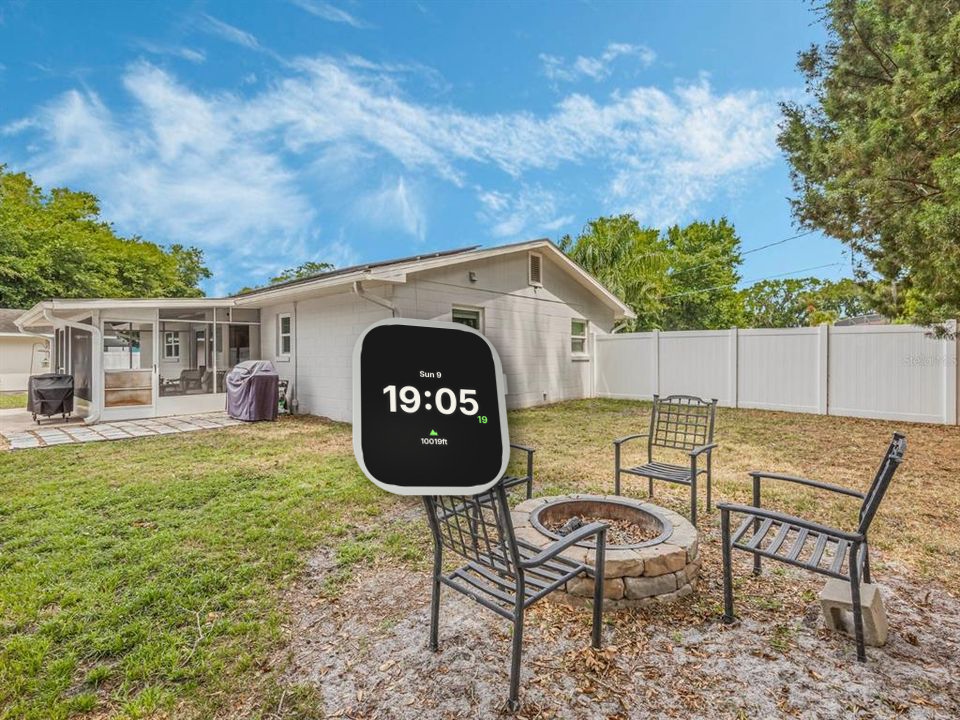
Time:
19h05m19s
